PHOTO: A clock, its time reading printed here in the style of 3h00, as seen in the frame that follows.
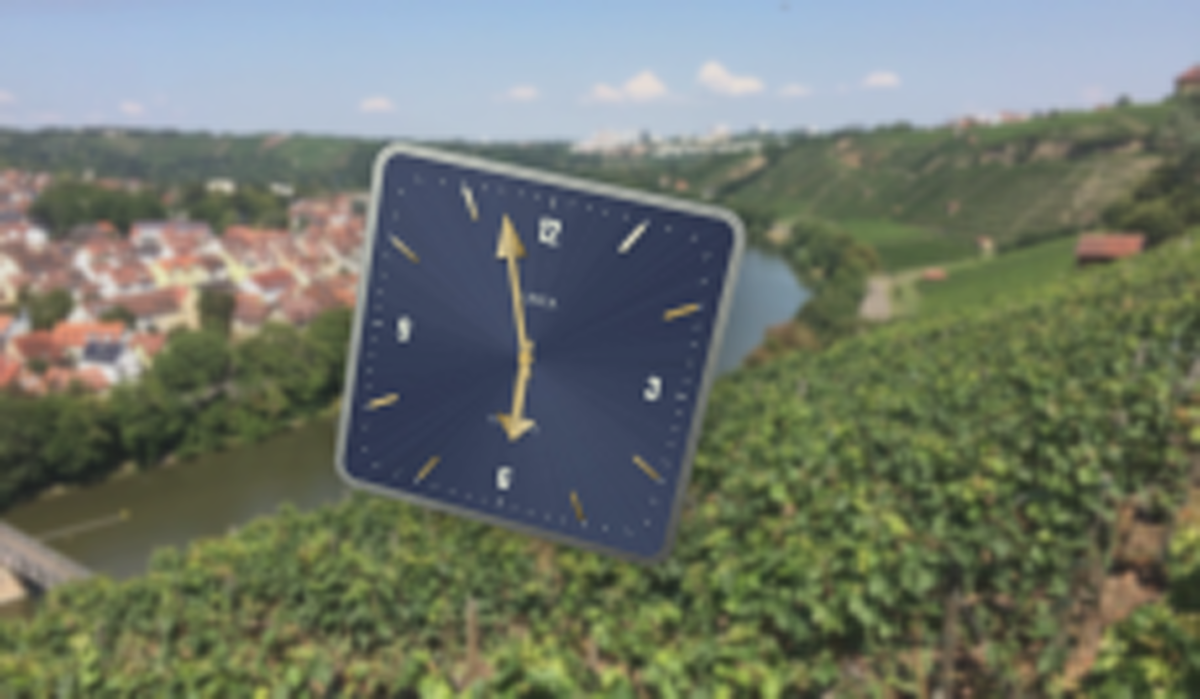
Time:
5h57
